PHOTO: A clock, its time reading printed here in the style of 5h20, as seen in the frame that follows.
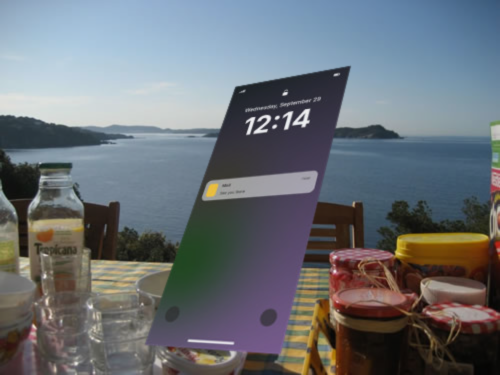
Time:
12h14
